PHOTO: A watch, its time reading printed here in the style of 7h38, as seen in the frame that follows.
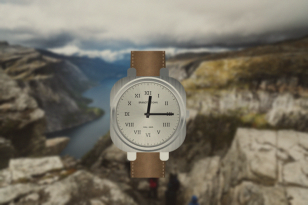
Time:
12h15
